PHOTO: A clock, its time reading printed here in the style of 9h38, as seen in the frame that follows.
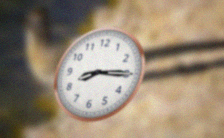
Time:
8h15
